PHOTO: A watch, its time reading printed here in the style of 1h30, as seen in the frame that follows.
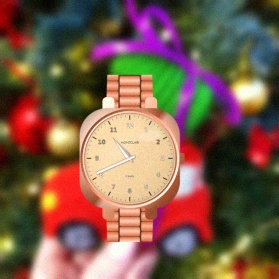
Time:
10h41
